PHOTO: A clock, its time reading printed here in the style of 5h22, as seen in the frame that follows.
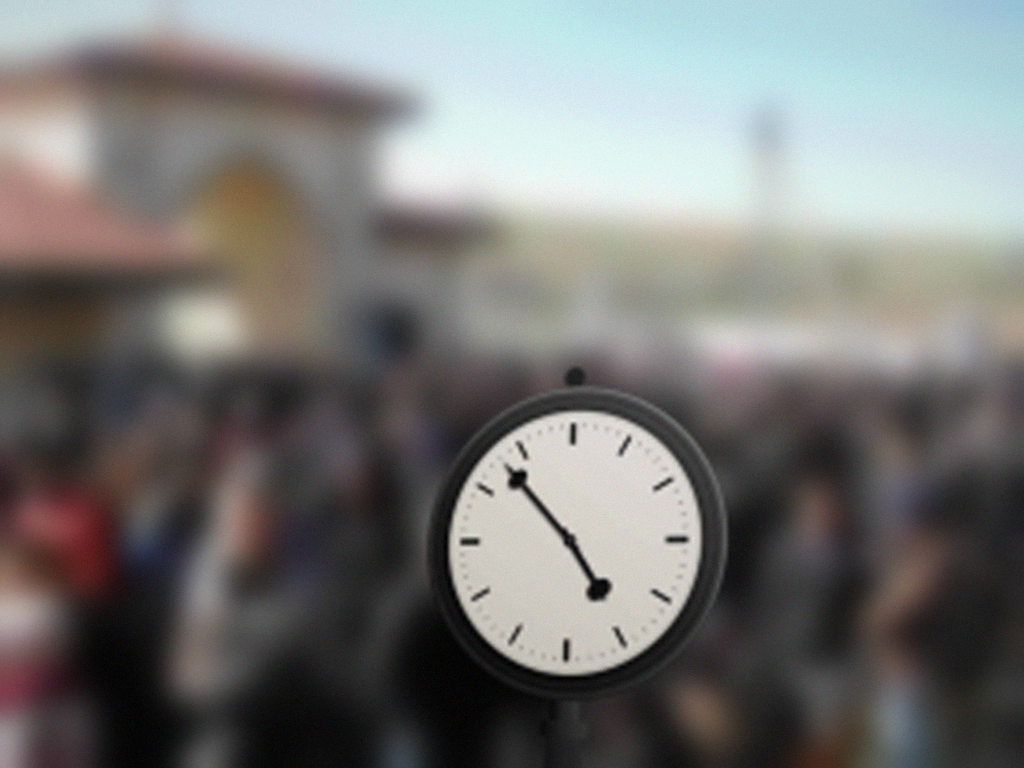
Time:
4h53
